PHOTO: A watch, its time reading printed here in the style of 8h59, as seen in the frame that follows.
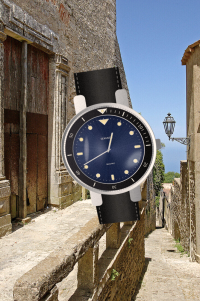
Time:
12h41
